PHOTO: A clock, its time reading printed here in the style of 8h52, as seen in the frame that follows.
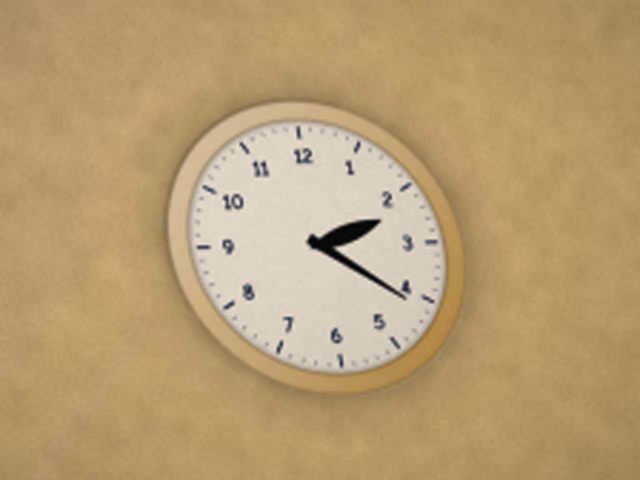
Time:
2h21
